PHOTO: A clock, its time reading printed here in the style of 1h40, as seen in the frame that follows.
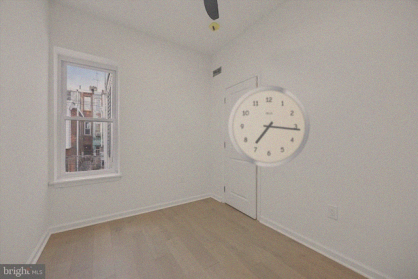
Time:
7h16
